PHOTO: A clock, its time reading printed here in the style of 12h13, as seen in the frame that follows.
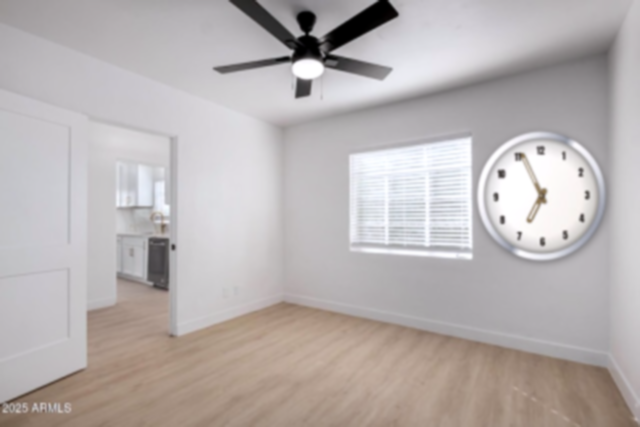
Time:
6h56
